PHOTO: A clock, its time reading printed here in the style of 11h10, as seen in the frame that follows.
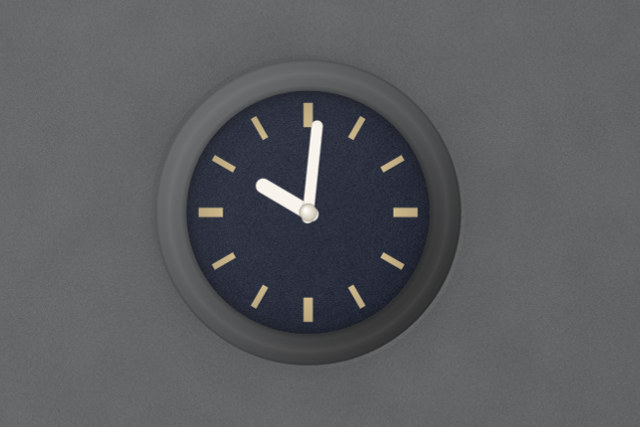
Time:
10h01
